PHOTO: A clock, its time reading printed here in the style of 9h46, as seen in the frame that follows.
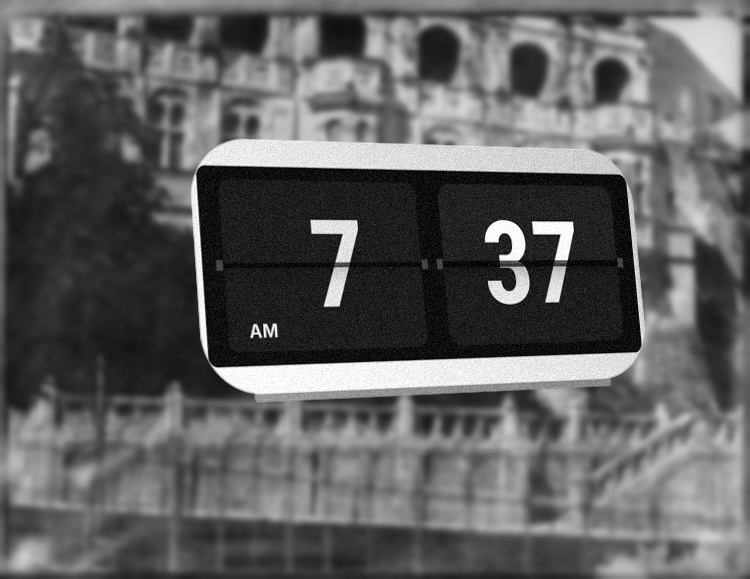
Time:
7h37
